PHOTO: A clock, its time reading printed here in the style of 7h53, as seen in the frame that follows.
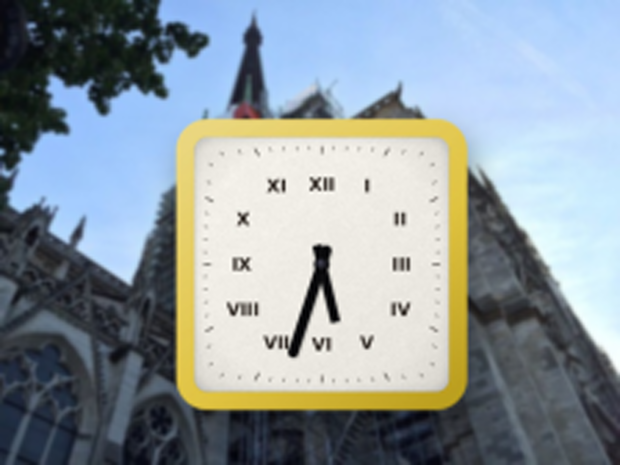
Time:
5h33
